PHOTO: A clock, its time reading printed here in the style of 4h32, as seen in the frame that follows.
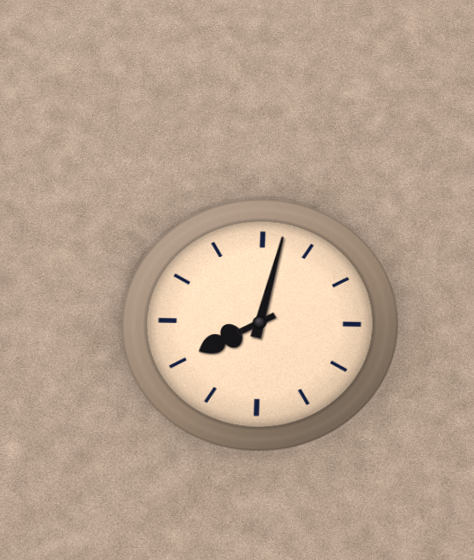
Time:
8h02
